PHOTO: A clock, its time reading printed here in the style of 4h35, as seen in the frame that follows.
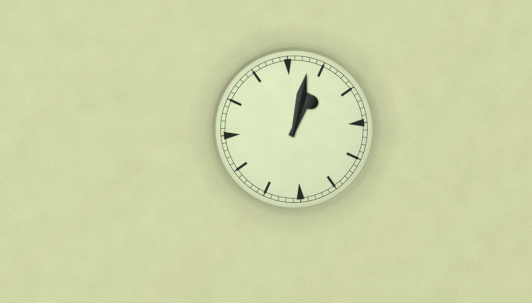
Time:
1h03
